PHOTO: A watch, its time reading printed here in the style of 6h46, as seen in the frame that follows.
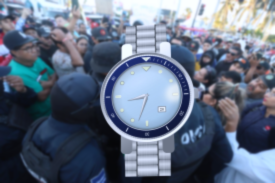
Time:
8h33
